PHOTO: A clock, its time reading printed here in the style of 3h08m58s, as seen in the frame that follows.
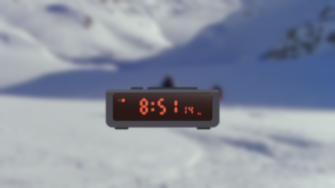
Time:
8h51m14s
